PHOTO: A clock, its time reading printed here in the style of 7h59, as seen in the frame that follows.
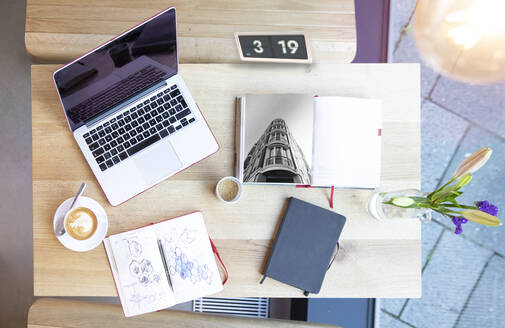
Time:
3h19
